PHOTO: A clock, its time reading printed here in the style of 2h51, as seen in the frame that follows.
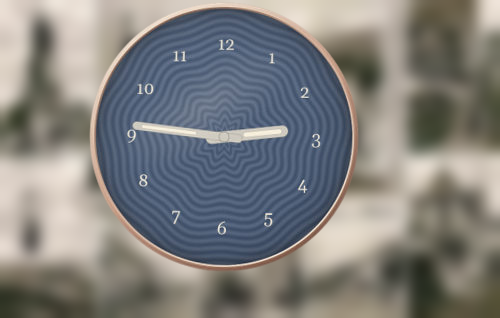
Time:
2h46
